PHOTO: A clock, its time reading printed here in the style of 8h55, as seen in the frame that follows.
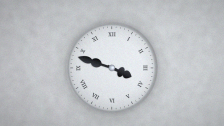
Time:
3h48
